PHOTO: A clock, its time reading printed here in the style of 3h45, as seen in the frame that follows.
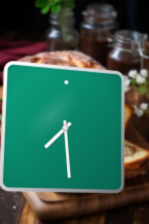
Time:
7h29
